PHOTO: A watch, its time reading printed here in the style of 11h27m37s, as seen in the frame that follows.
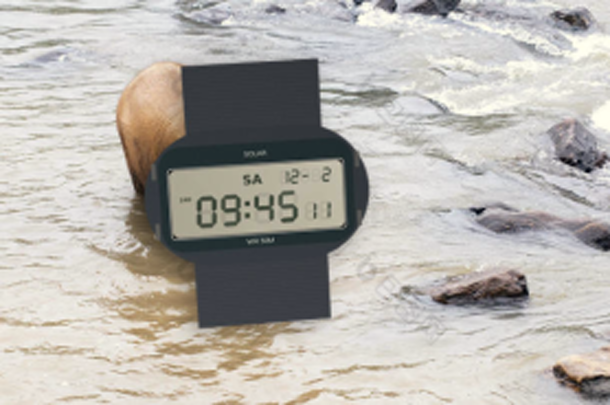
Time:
9h45m11s
